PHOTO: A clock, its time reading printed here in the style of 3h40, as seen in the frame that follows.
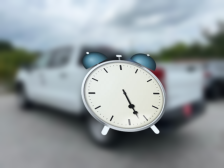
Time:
5h27
